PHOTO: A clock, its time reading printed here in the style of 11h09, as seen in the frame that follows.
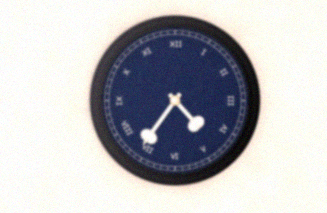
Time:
4h36
